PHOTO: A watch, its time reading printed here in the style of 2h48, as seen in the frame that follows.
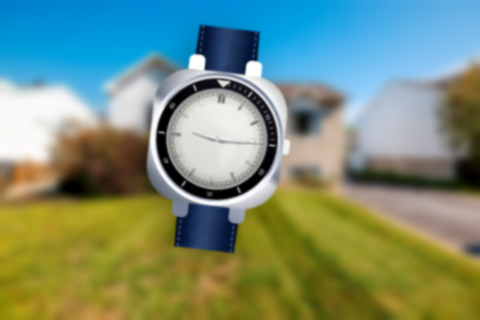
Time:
9h15
